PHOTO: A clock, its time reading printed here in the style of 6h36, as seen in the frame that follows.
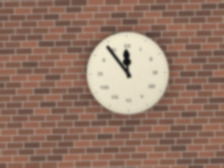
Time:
11h54
